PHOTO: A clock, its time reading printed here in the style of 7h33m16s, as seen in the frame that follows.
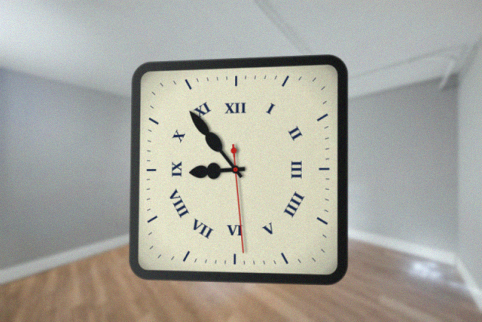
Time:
8h53m29s
